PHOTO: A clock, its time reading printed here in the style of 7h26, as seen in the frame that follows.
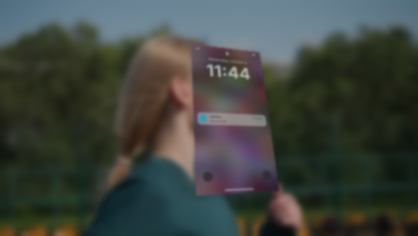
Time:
11h44
